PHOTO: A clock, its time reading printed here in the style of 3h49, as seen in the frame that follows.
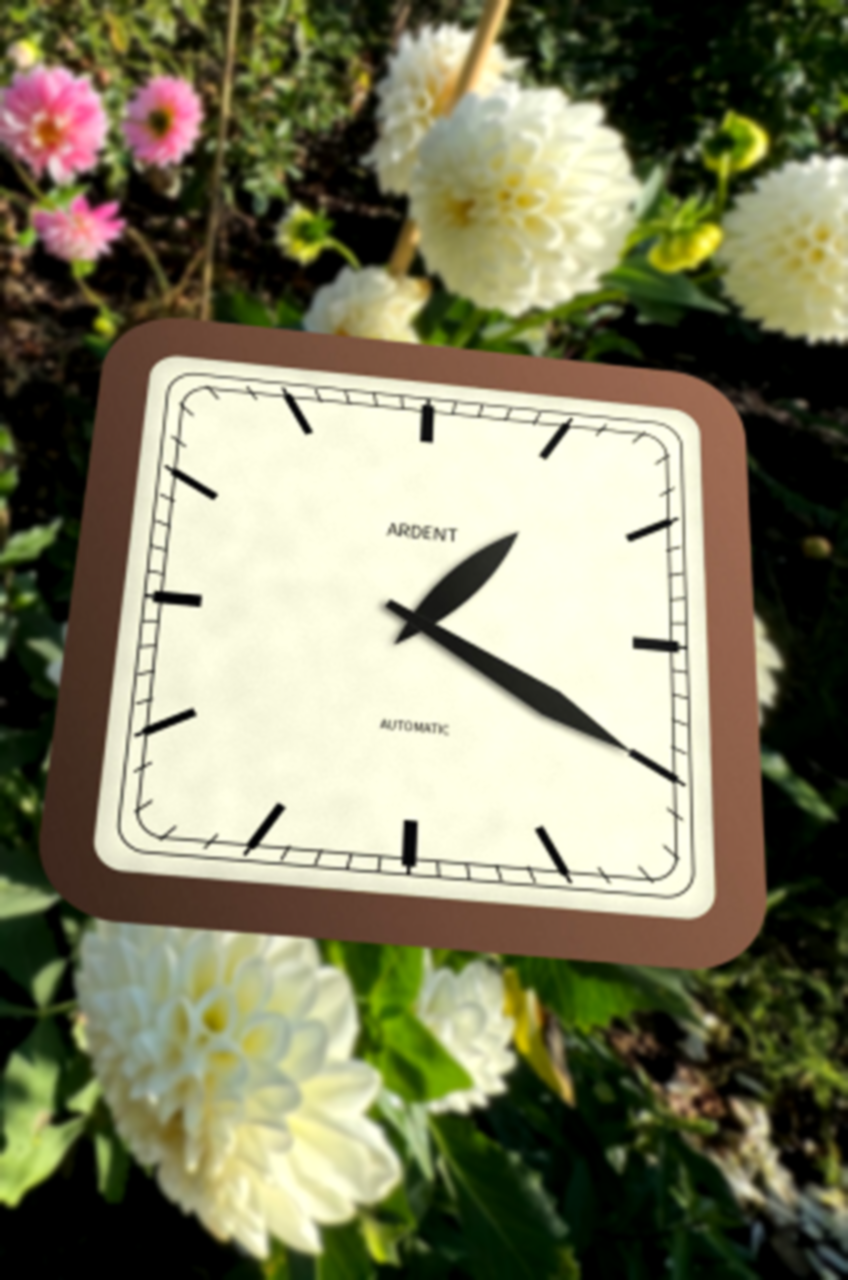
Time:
1h20
